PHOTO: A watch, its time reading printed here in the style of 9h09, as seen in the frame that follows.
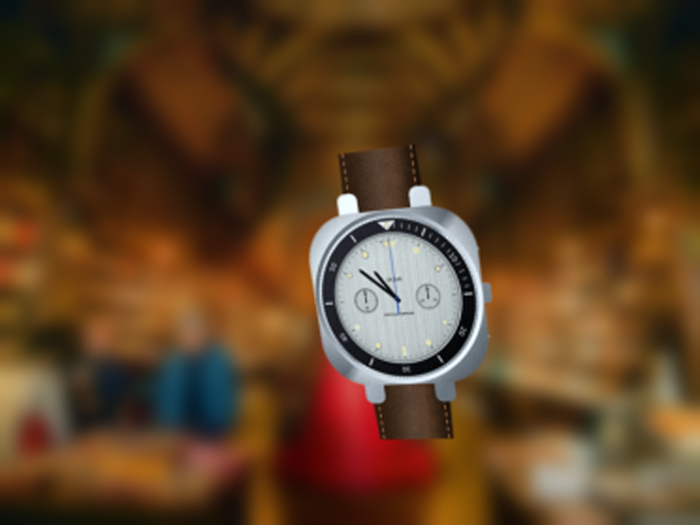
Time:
10h52
